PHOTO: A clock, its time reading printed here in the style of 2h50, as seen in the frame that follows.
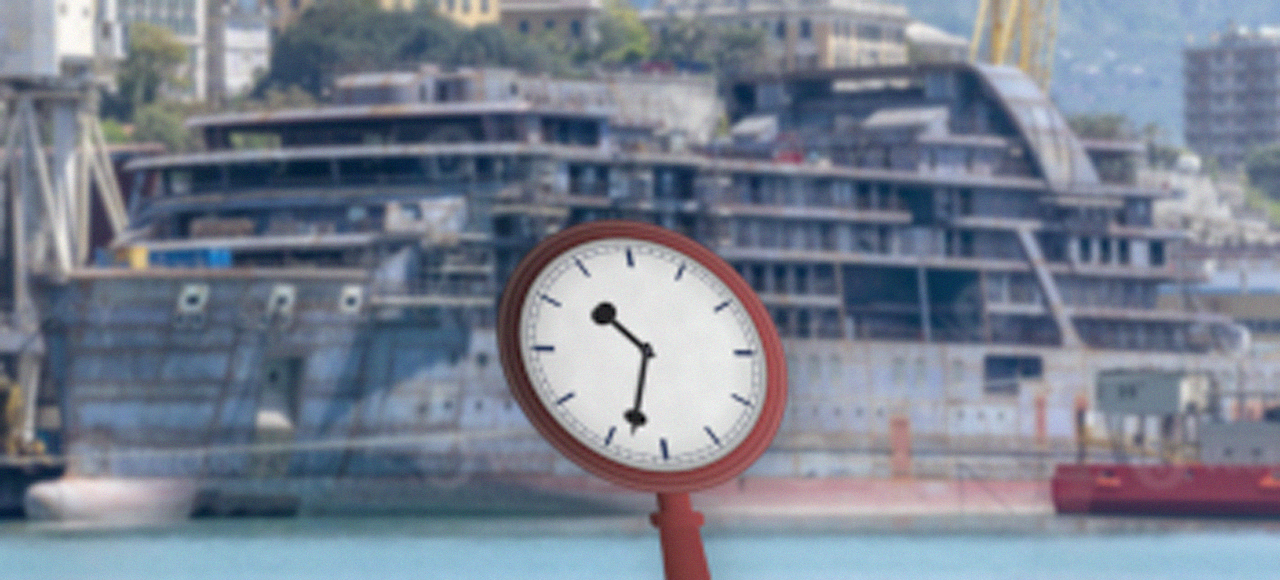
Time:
10h33
